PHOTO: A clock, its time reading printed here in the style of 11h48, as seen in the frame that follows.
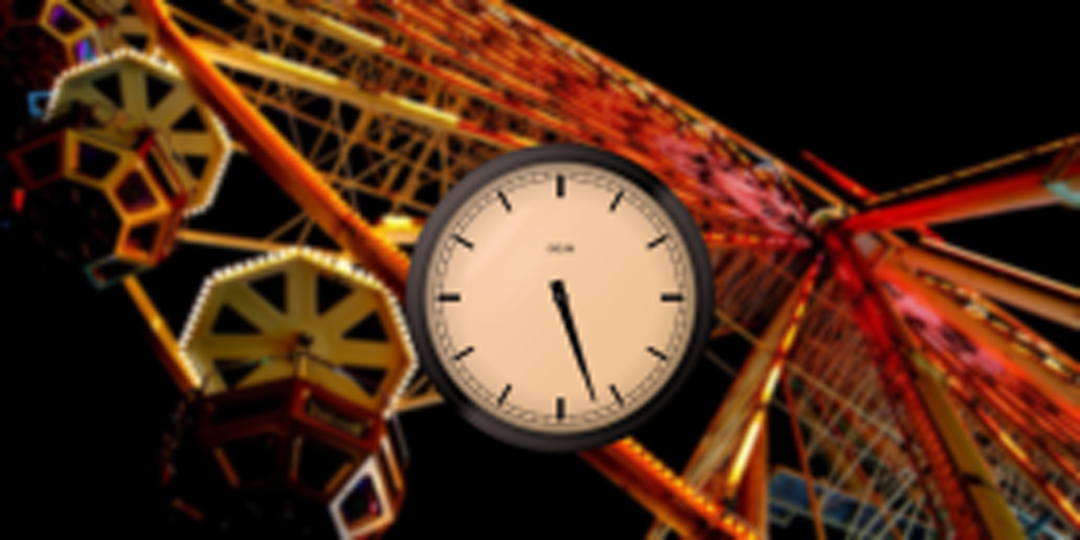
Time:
5h27
